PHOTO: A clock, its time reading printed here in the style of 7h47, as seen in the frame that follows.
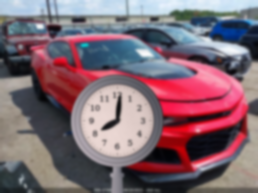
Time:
8h01
